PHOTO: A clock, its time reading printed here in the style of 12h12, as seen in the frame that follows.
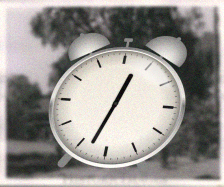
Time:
12h33
